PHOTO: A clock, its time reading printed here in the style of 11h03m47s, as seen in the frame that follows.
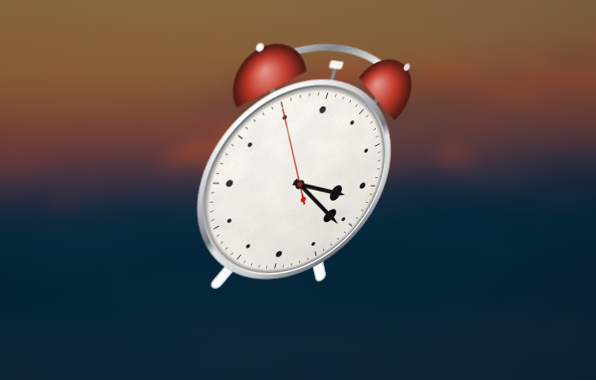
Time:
3h20m55s
